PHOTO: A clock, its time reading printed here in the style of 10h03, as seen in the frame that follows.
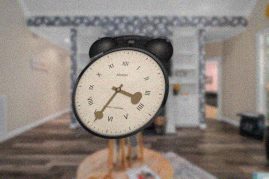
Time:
3h34
